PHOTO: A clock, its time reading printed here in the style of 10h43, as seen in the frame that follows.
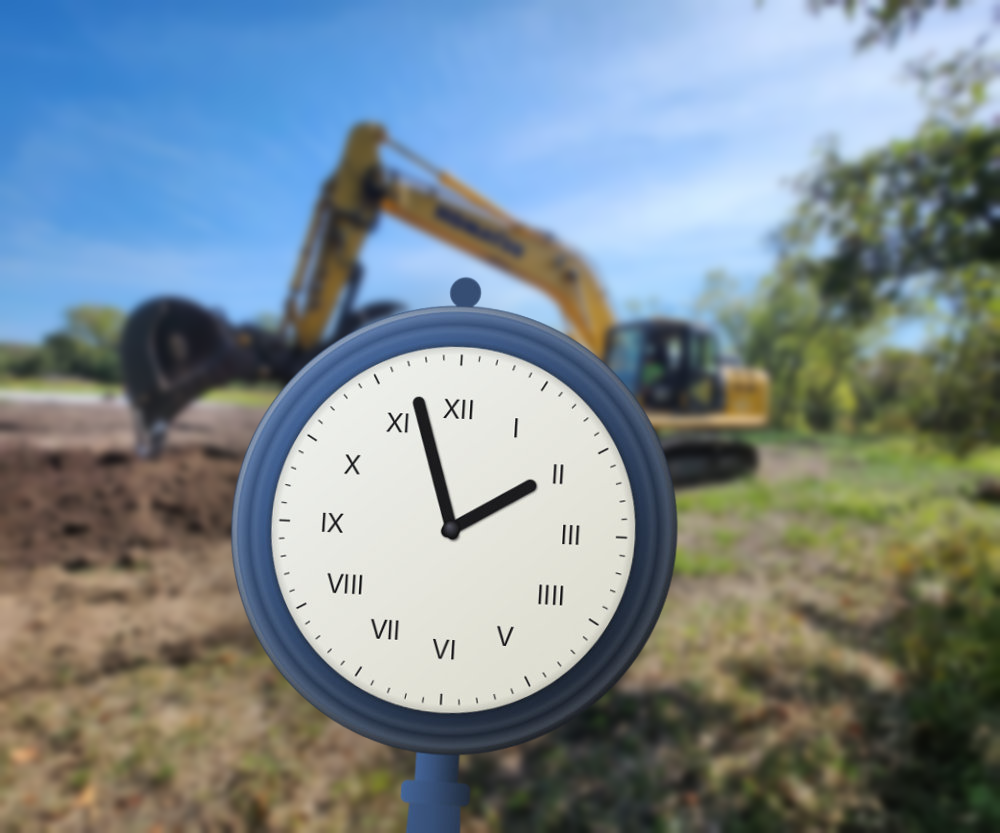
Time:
1h57
